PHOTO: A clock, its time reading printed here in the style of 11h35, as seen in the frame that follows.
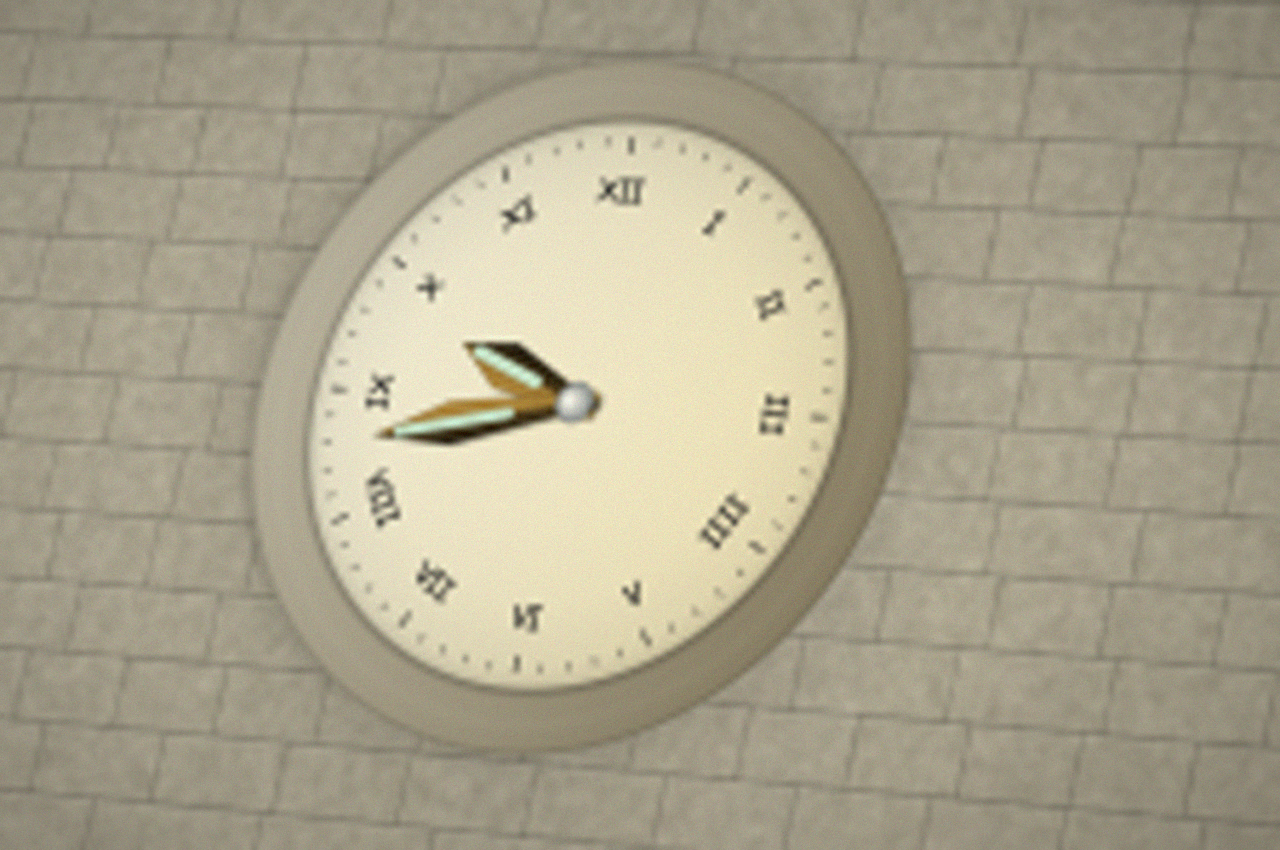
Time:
9h43
